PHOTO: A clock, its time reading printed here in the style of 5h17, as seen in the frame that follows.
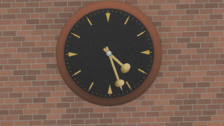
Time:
4h27
